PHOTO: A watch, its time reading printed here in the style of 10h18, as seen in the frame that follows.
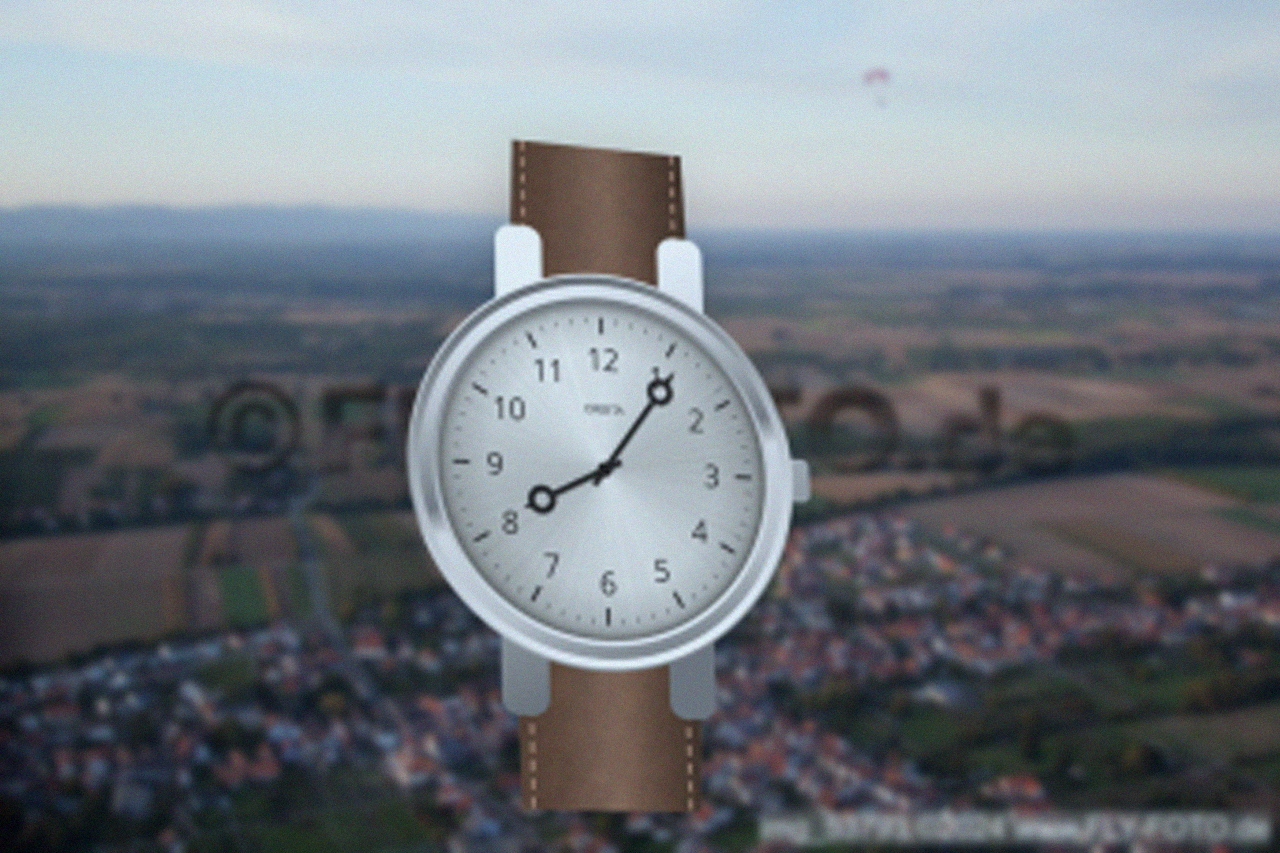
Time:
8h06
